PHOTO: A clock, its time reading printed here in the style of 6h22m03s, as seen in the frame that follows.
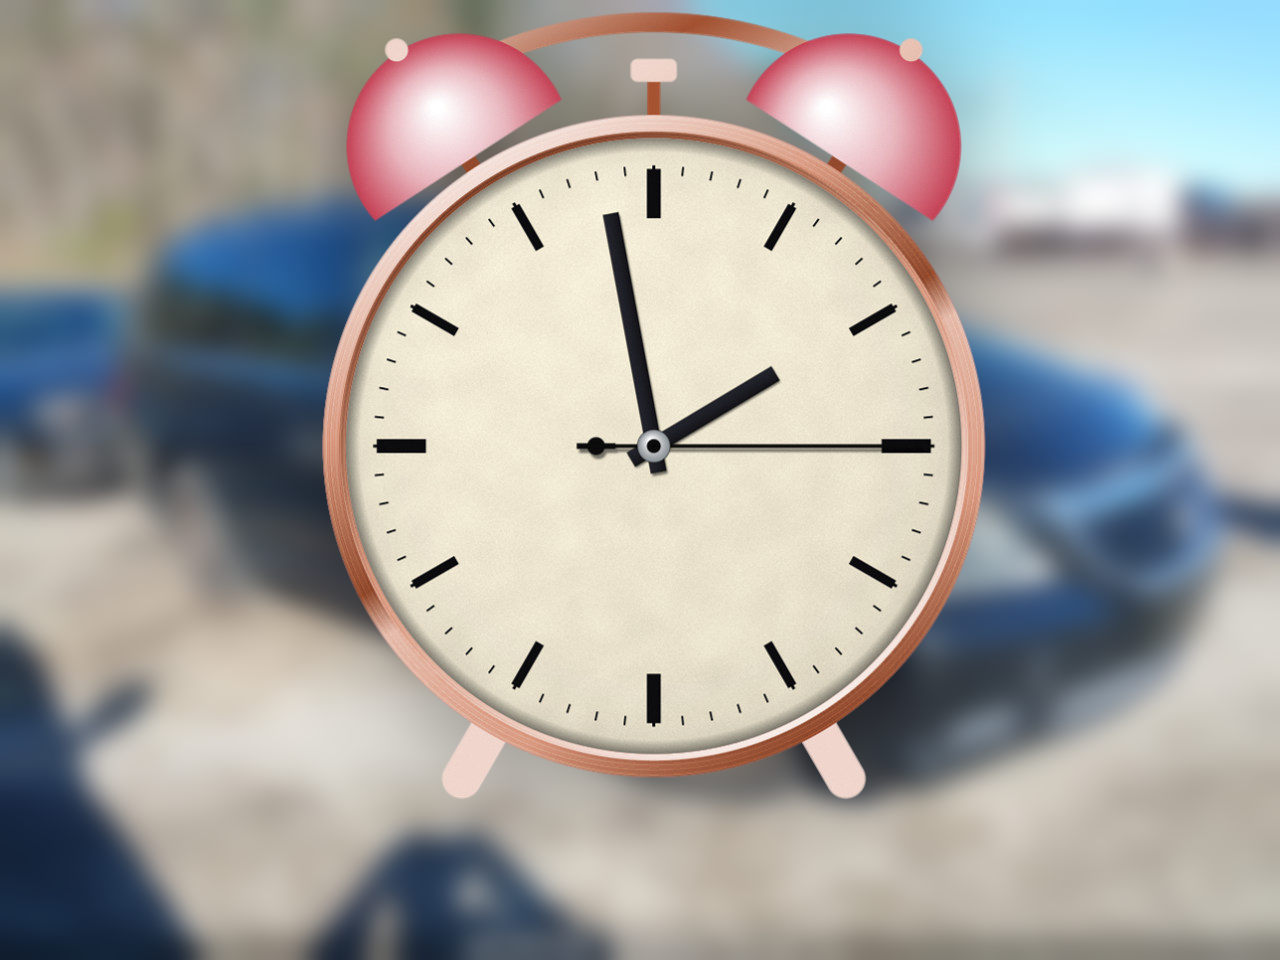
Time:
1h58m15s
